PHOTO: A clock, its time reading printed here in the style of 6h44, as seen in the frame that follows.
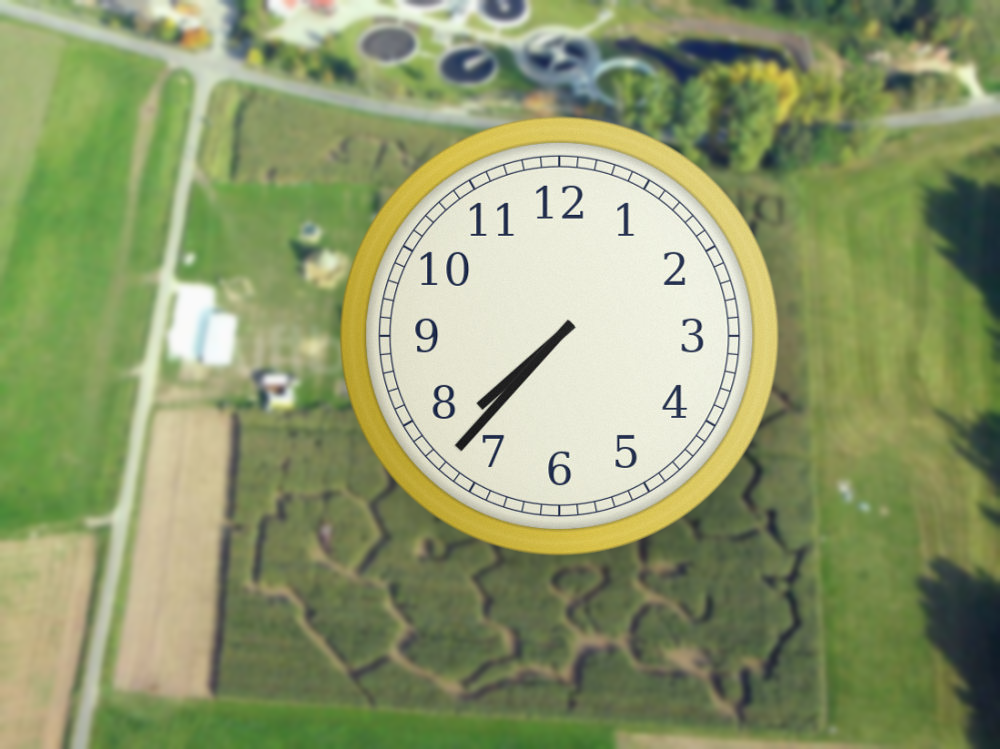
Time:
7h37
